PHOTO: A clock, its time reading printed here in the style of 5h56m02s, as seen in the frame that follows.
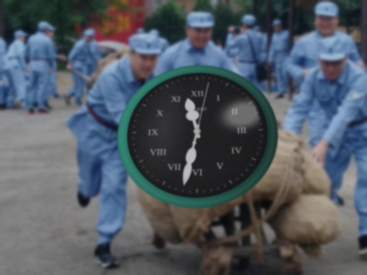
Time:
11h32m02s
